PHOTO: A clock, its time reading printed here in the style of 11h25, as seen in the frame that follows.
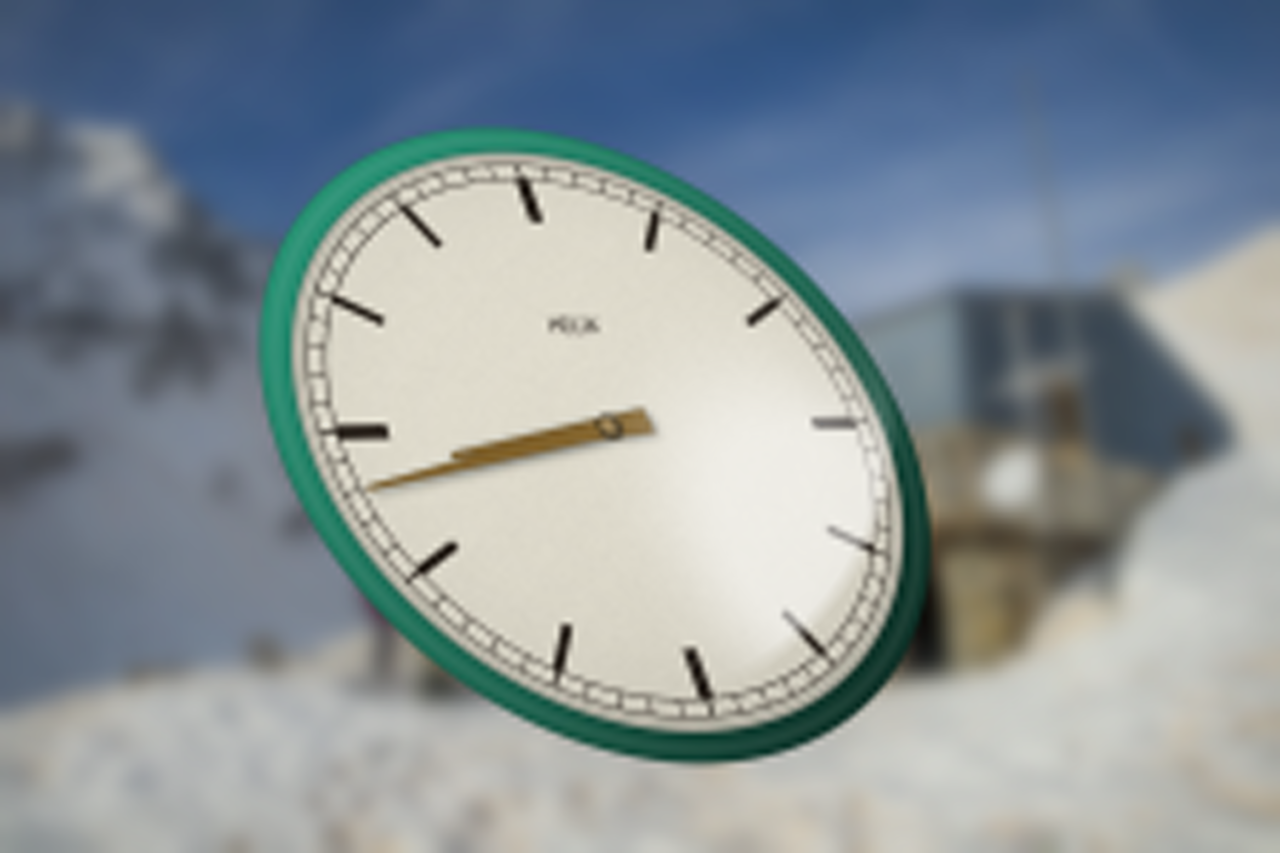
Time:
8h43
